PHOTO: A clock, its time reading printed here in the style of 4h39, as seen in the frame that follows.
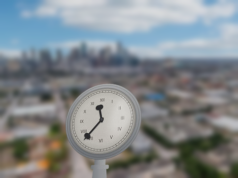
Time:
11h37
